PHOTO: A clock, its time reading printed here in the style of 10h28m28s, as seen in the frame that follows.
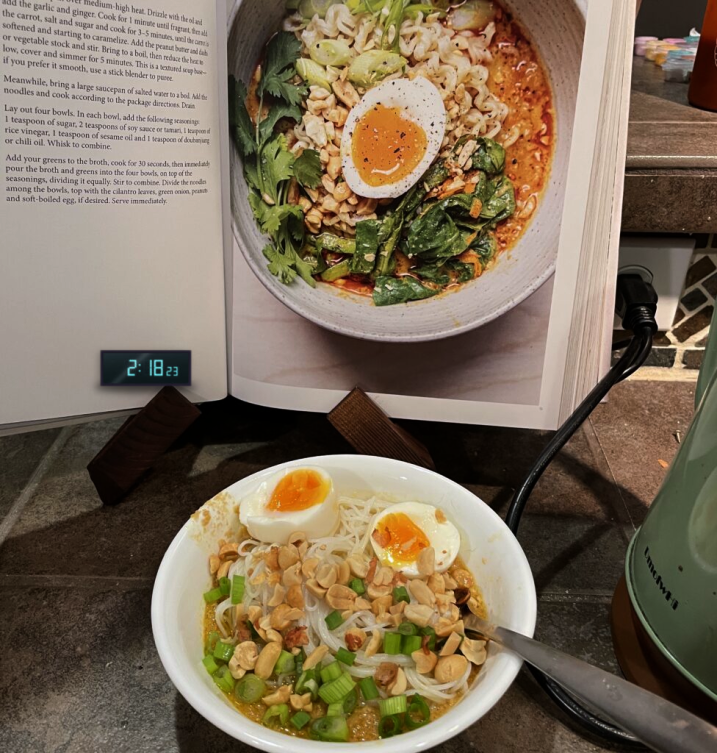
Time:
2h18m23s
